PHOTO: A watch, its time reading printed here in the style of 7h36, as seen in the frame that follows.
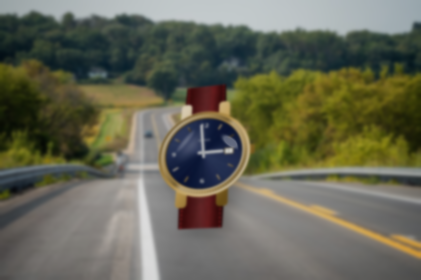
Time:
2h59
